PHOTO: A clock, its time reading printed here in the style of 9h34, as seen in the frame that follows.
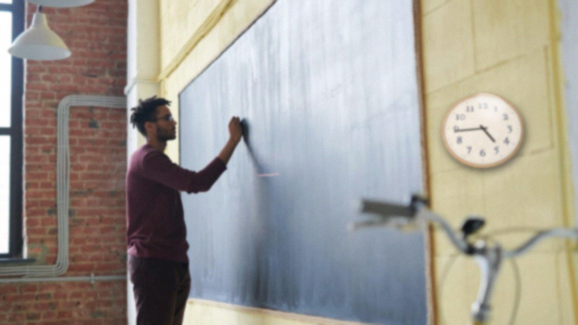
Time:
4h44
